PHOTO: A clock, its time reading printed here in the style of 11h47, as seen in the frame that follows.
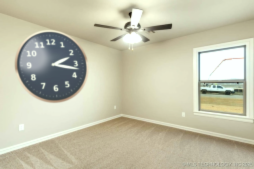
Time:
2h17
